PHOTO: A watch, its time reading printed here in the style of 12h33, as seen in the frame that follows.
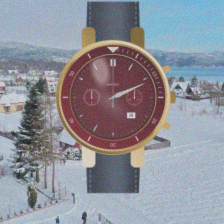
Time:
2h11
